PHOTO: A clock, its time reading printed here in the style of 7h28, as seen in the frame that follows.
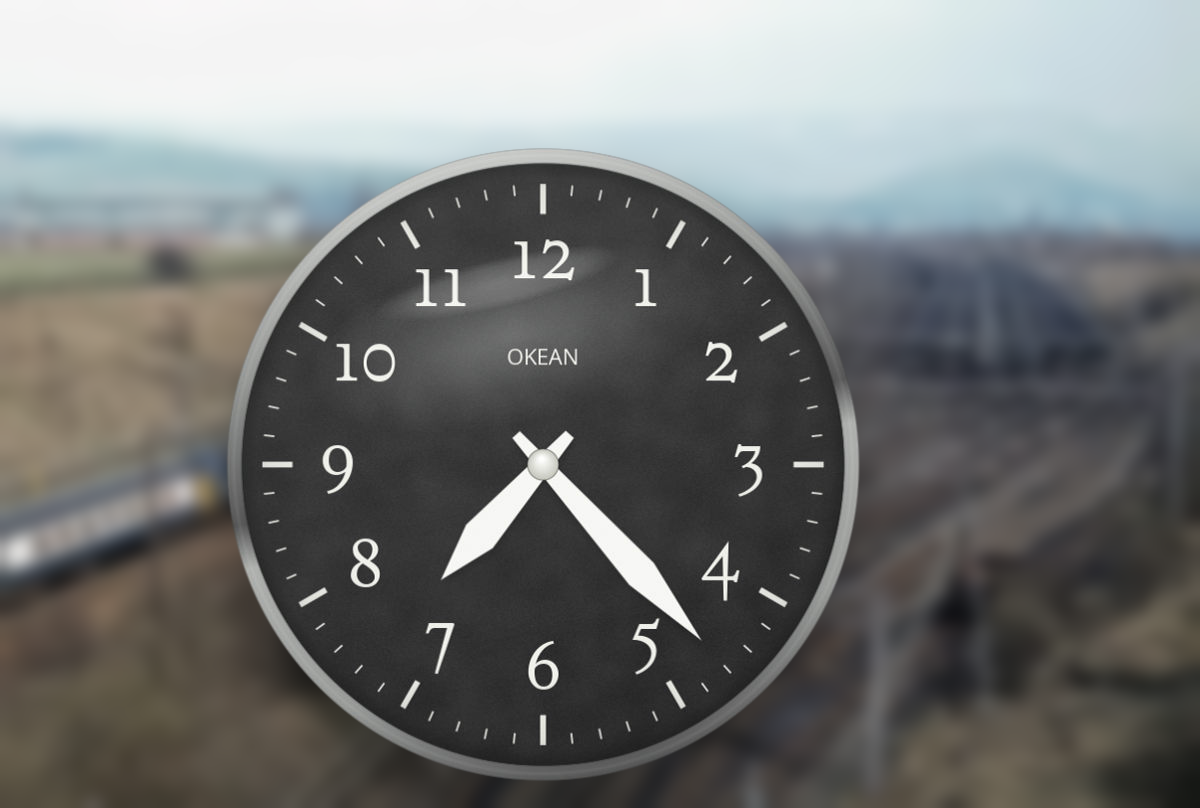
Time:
7h23
